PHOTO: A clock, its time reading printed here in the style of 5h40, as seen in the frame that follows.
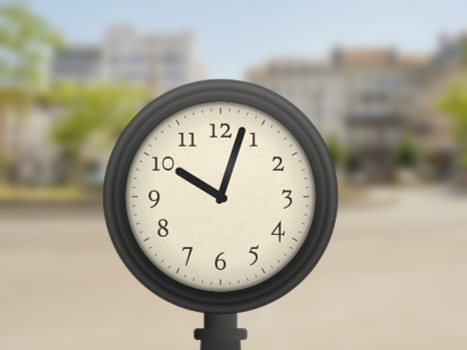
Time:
10h03
